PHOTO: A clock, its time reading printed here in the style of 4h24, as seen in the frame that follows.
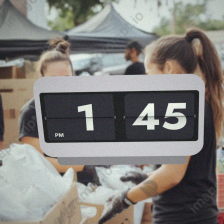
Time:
1h45
